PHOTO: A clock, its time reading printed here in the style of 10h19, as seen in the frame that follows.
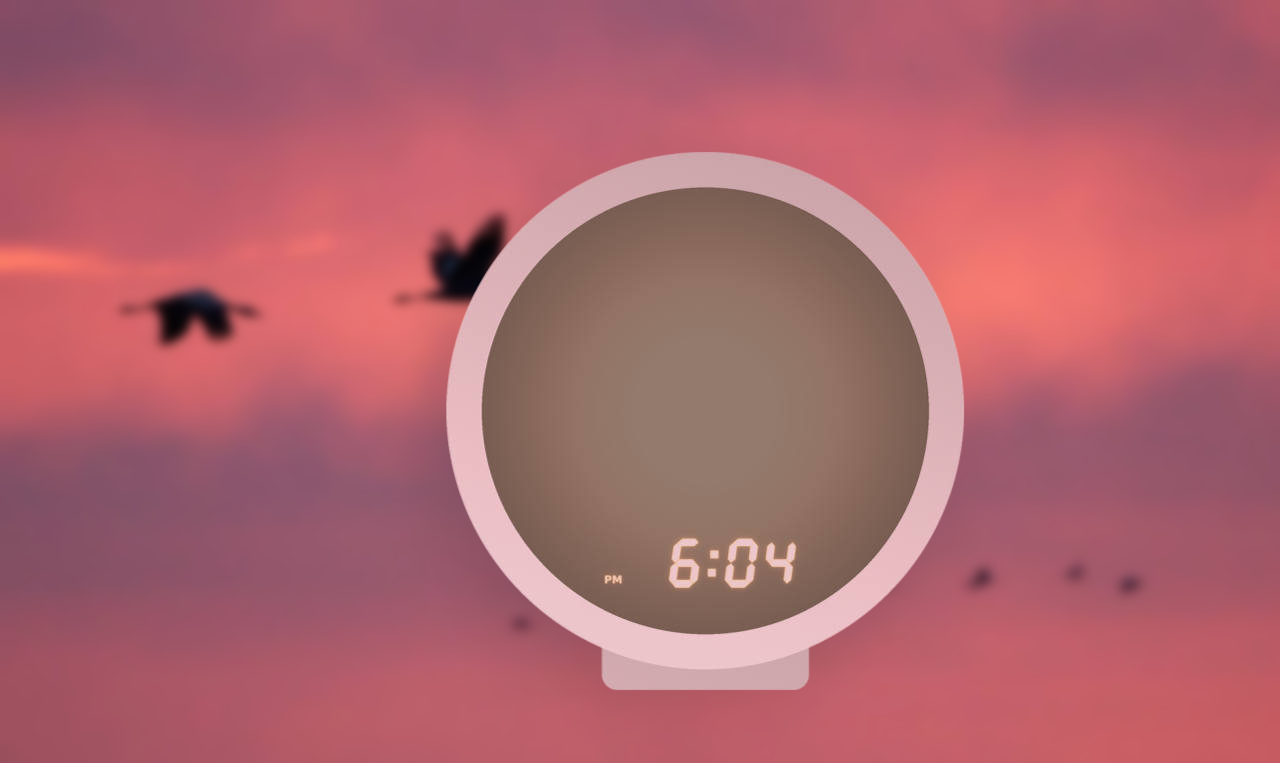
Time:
6h04
